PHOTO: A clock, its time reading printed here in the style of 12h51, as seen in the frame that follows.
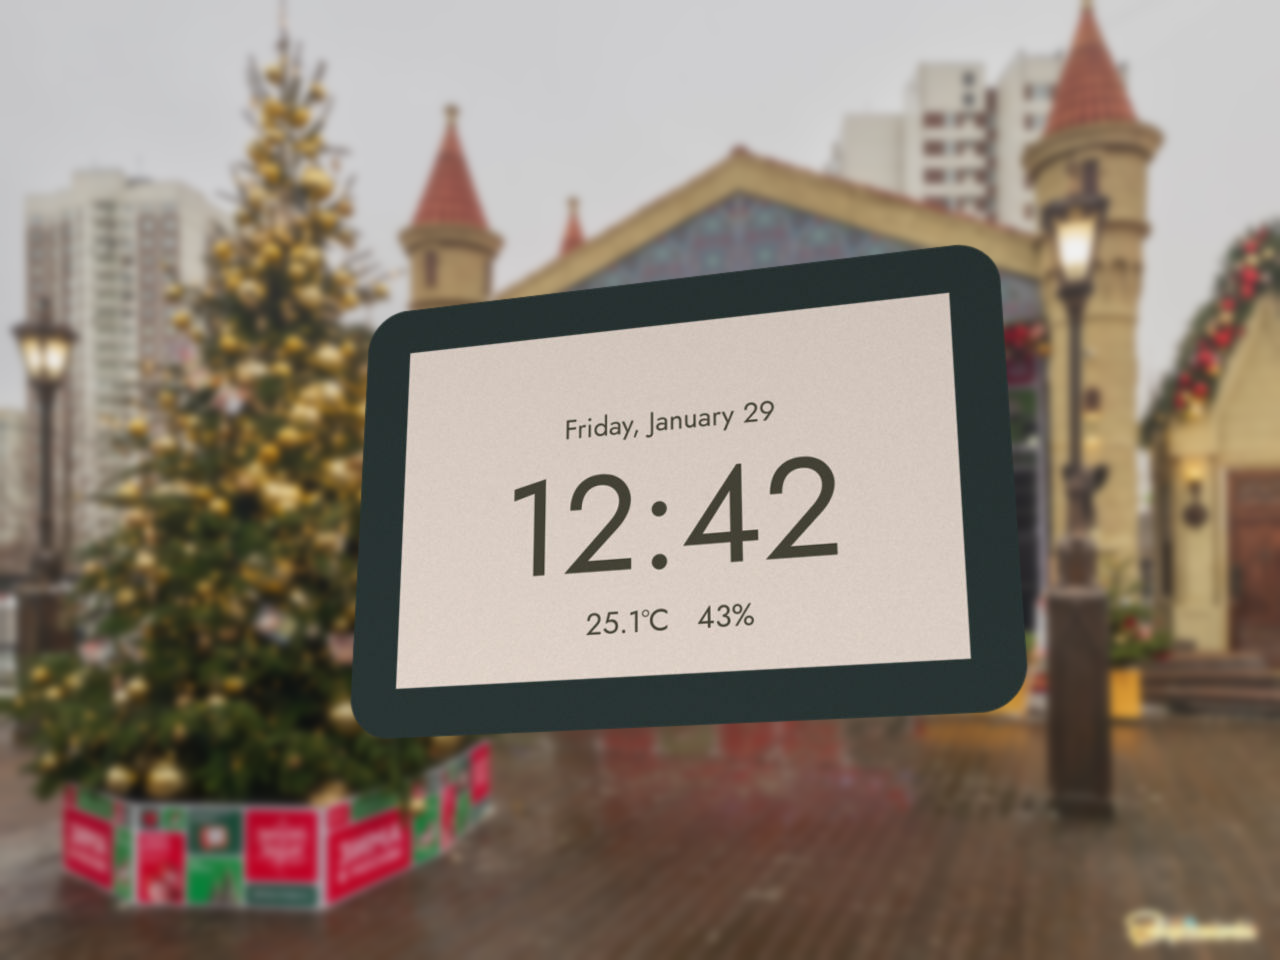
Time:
12h42
